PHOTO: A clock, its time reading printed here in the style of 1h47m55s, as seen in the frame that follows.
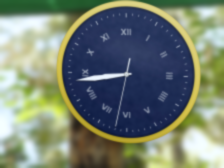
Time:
8h43m32s
